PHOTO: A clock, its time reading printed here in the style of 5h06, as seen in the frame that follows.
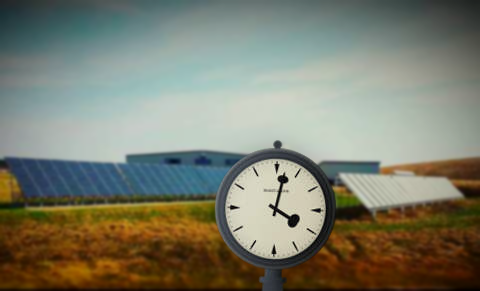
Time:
4h02
